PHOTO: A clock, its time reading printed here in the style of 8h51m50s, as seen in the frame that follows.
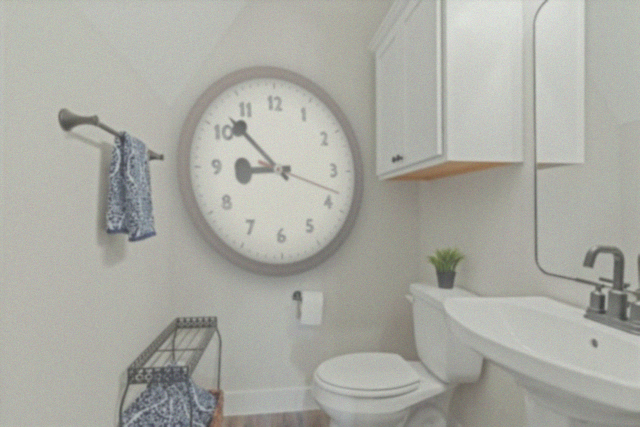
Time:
8h52m18s
